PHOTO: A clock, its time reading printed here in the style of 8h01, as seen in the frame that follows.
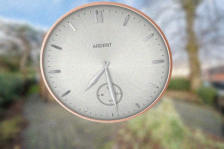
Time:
7h29
